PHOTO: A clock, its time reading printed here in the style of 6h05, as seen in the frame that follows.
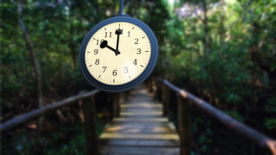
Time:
10h00
